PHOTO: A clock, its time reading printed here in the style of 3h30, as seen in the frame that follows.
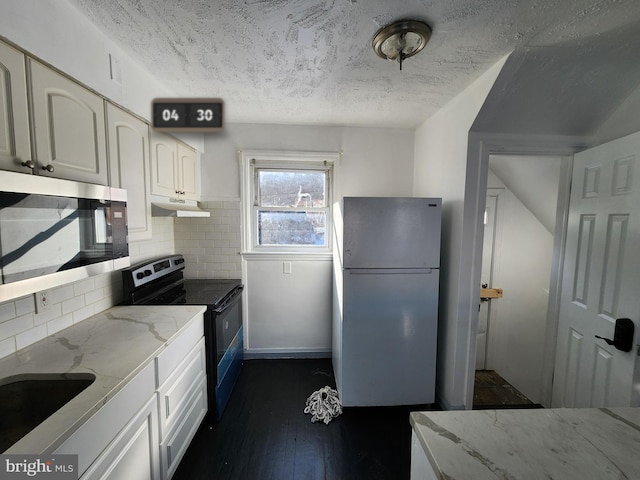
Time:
4h30
